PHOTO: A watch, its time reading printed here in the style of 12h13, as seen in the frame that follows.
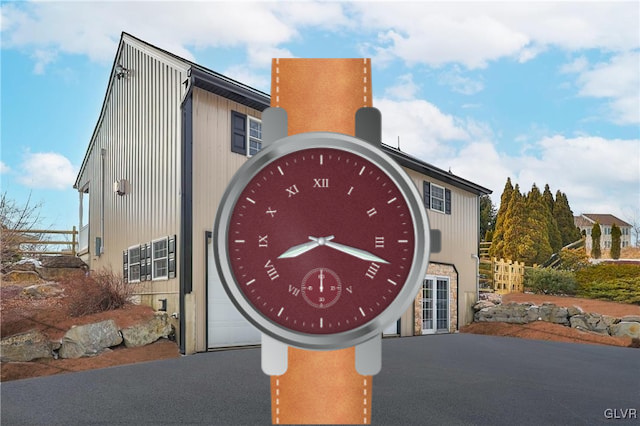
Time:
8h18
